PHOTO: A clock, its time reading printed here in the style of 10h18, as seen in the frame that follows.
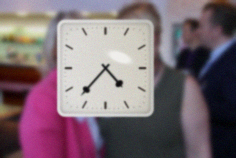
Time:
4h37
